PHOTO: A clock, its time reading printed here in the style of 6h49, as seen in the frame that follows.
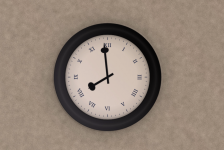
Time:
7h59
